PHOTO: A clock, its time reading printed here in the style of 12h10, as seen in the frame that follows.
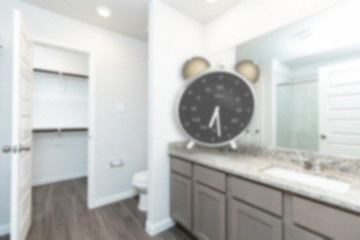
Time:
6h28
